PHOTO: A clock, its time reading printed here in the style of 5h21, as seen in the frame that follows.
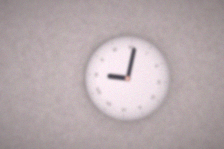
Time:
9h01
